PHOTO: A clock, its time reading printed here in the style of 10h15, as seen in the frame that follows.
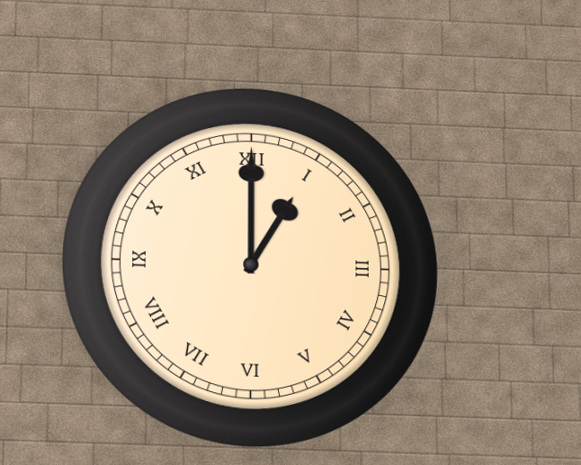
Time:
1h00
